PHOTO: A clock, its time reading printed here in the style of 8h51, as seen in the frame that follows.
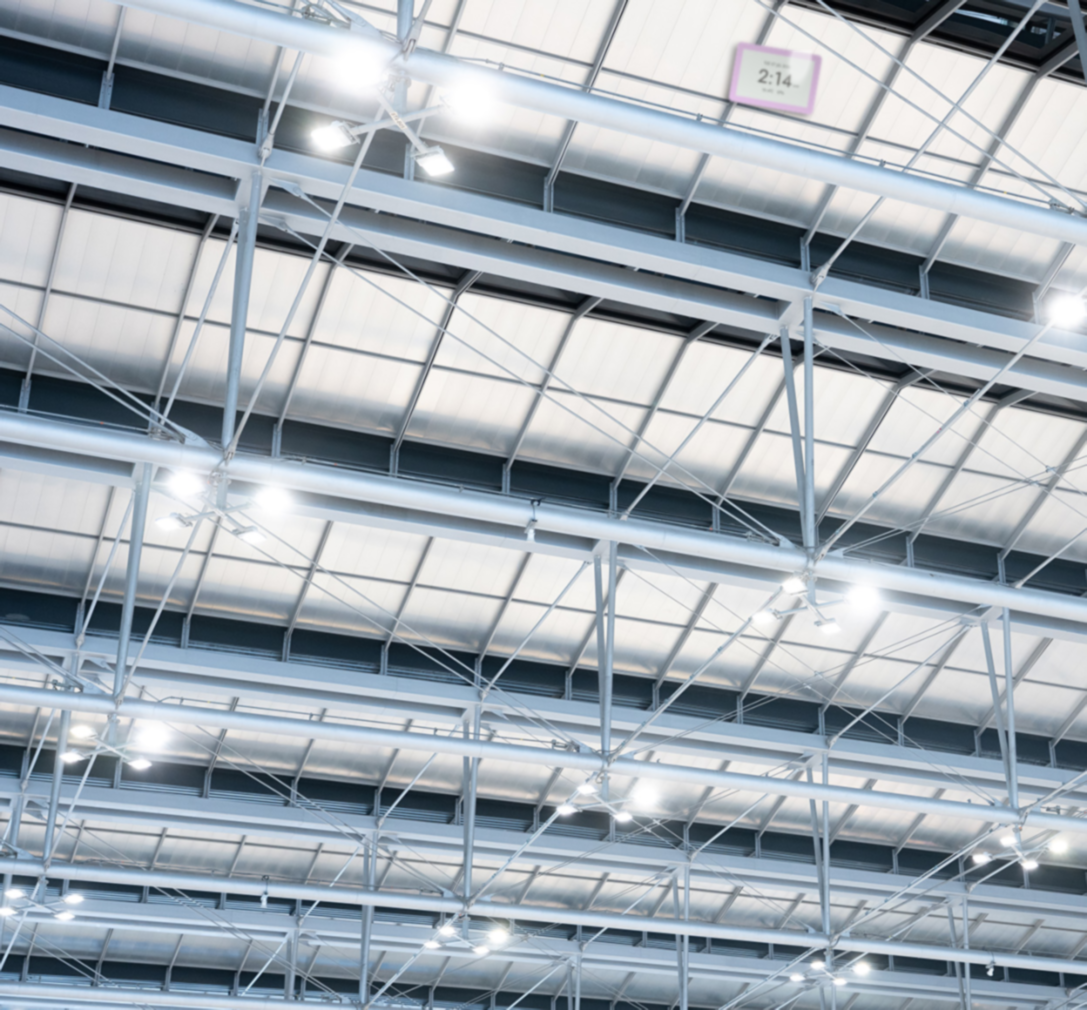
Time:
2h14
